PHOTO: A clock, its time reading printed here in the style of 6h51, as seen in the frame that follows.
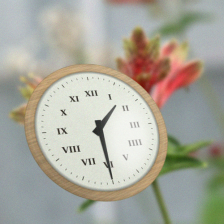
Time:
1h30
